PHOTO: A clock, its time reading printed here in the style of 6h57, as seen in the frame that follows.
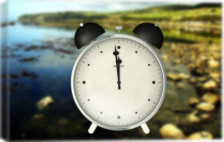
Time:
11h59
